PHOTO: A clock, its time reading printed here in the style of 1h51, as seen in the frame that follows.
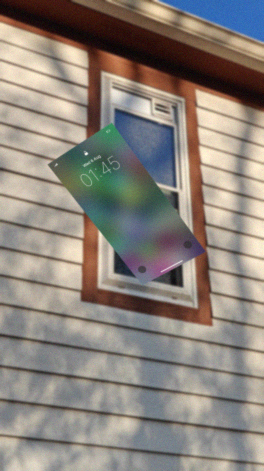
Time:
1h45
